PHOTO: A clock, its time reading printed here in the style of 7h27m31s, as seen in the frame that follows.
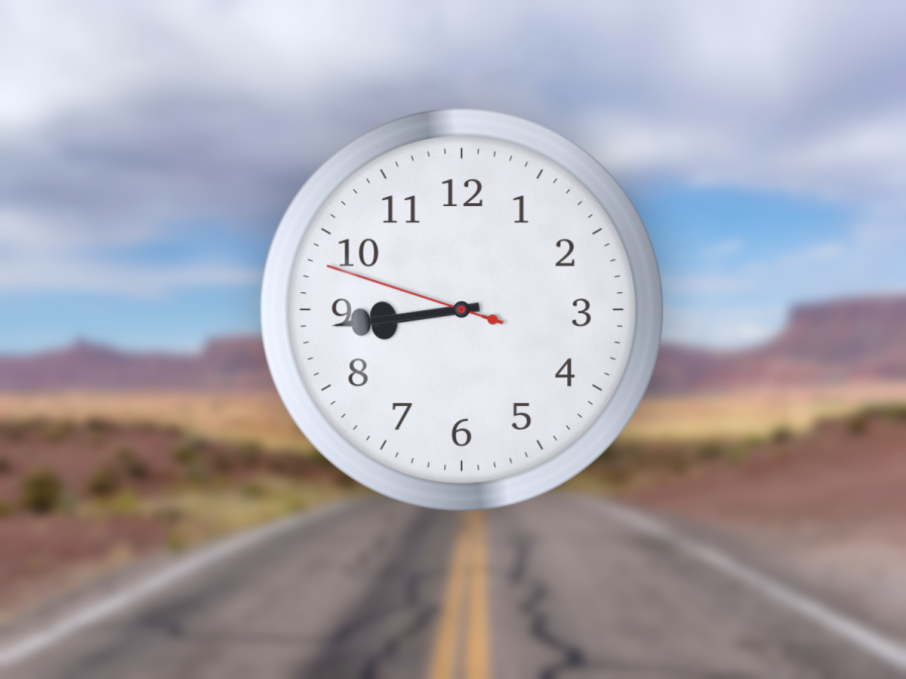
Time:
8h43m48s
